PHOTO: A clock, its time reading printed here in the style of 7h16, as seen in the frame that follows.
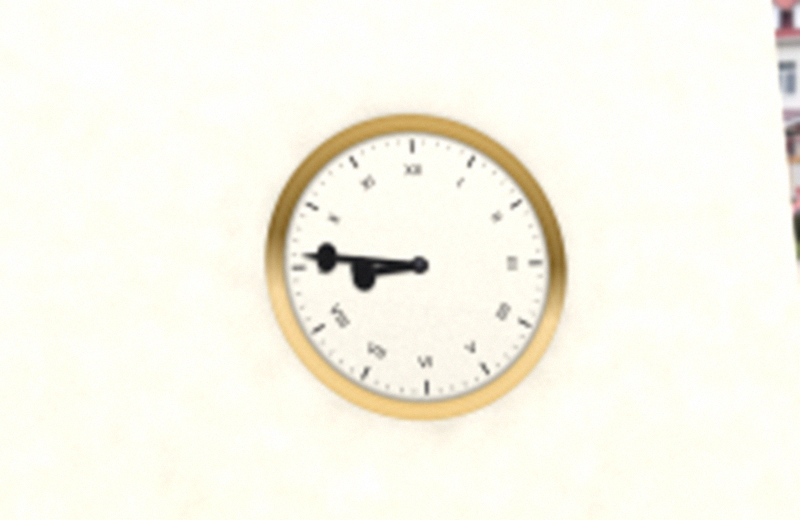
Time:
8h46
